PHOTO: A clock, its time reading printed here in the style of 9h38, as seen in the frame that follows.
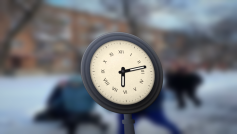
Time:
6h13
